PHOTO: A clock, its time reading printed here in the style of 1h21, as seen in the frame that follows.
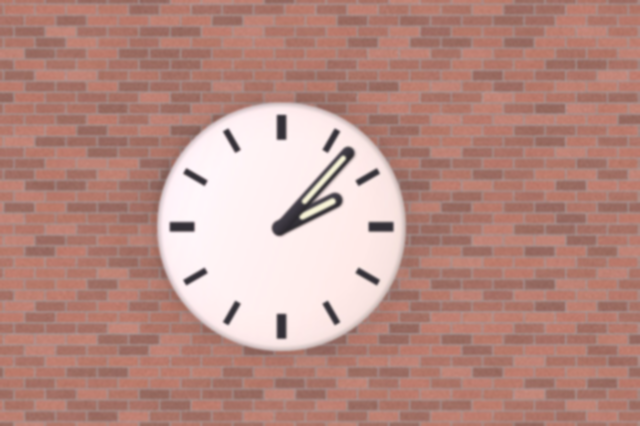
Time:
2h07
